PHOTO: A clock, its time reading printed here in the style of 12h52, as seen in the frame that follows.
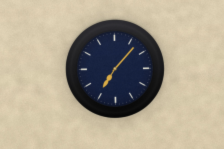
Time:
7h07
